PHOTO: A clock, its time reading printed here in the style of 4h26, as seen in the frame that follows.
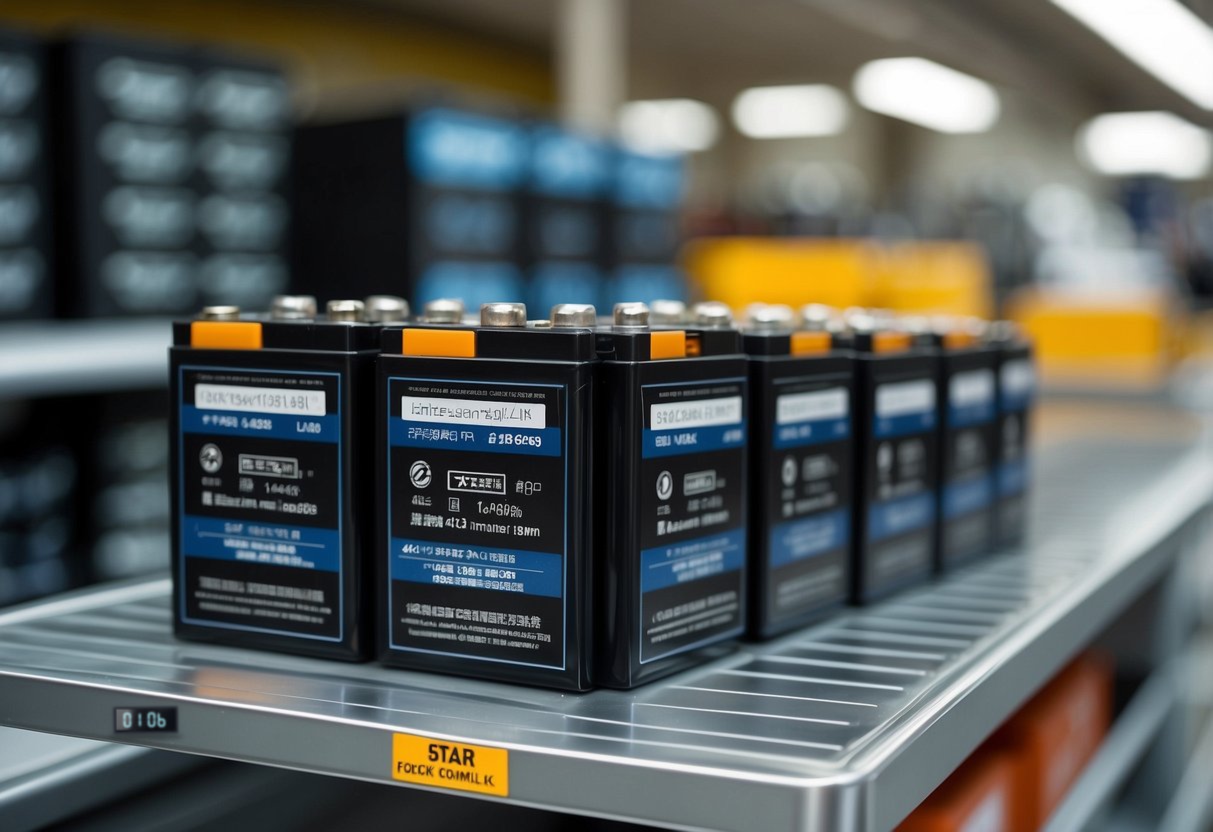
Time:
1h06
